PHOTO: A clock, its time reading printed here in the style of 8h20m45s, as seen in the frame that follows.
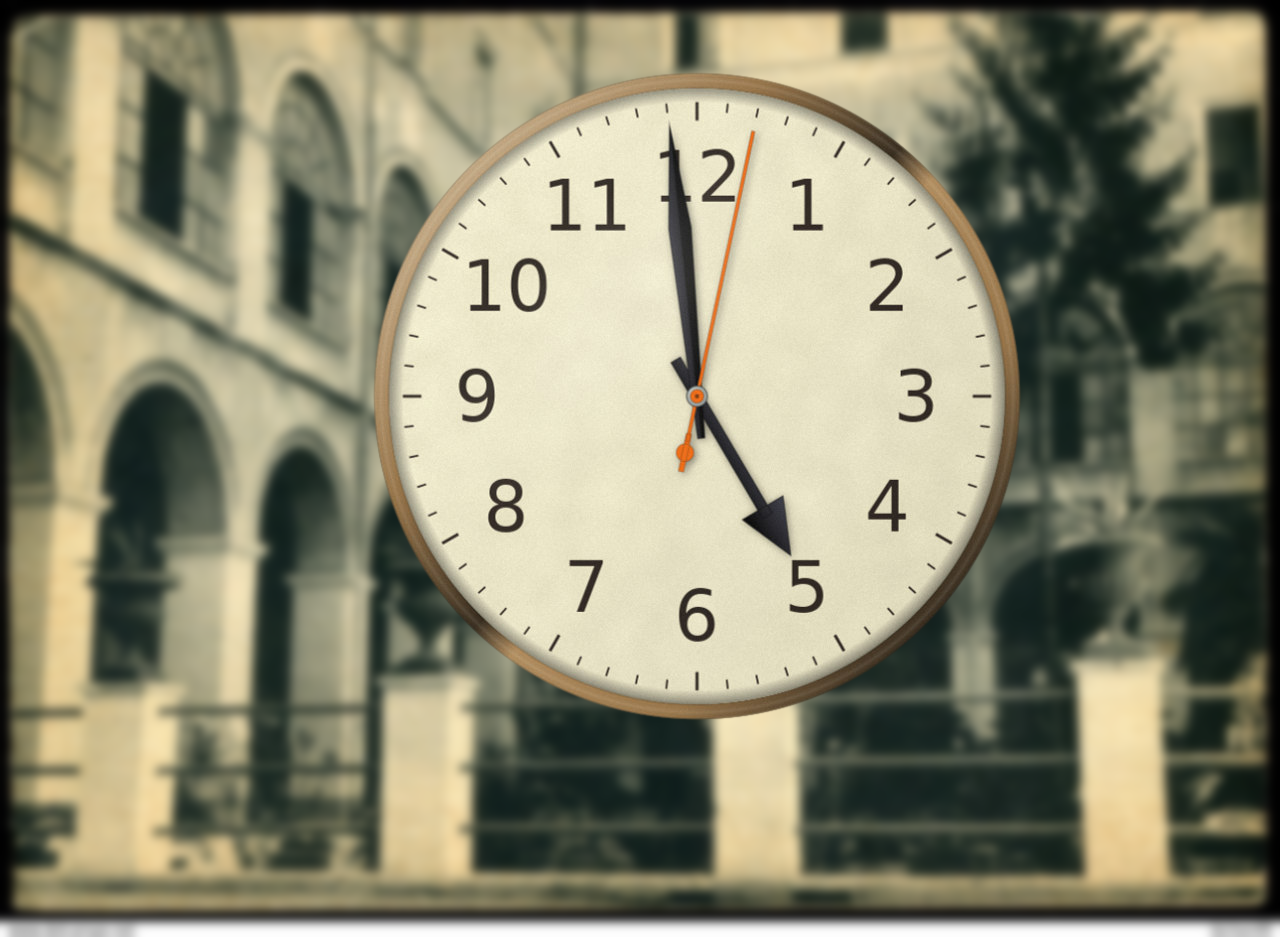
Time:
4h59m02s
